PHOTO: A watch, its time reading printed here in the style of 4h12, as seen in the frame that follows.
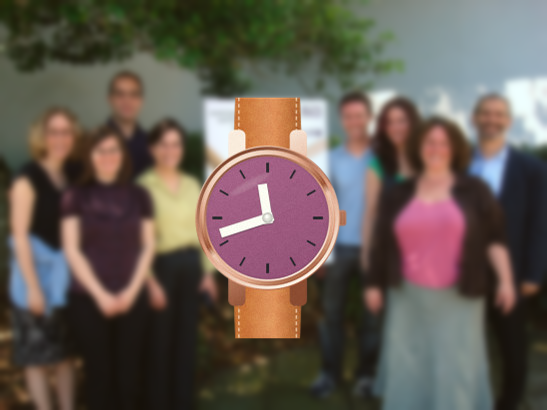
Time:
11h42
